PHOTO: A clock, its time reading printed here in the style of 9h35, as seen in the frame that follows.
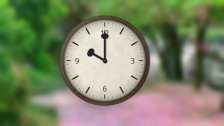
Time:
10h00
